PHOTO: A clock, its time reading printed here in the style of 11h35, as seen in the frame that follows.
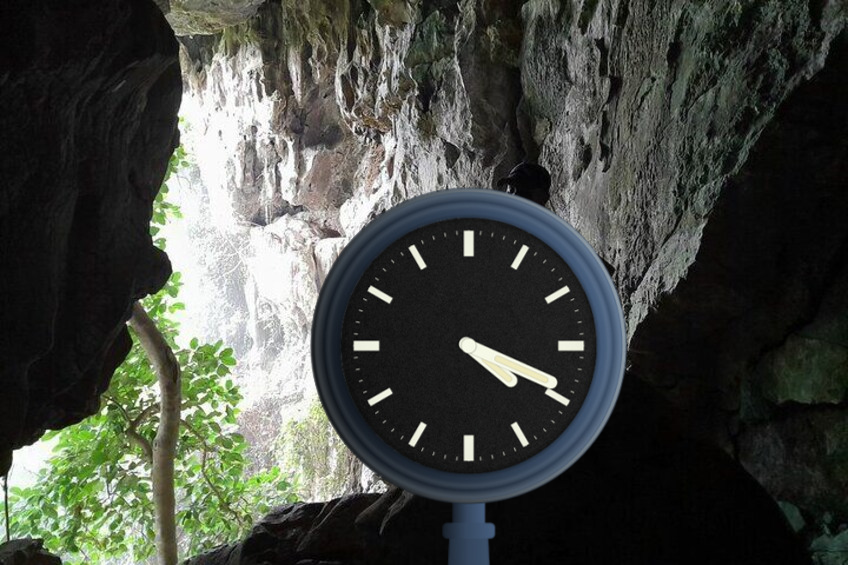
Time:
4h19
